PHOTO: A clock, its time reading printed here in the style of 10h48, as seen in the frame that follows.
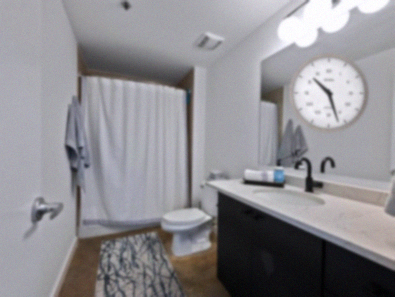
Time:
10h27
